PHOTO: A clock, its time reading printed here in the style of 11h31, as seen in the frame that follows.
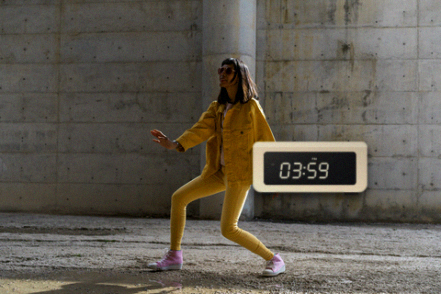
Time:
3h59
